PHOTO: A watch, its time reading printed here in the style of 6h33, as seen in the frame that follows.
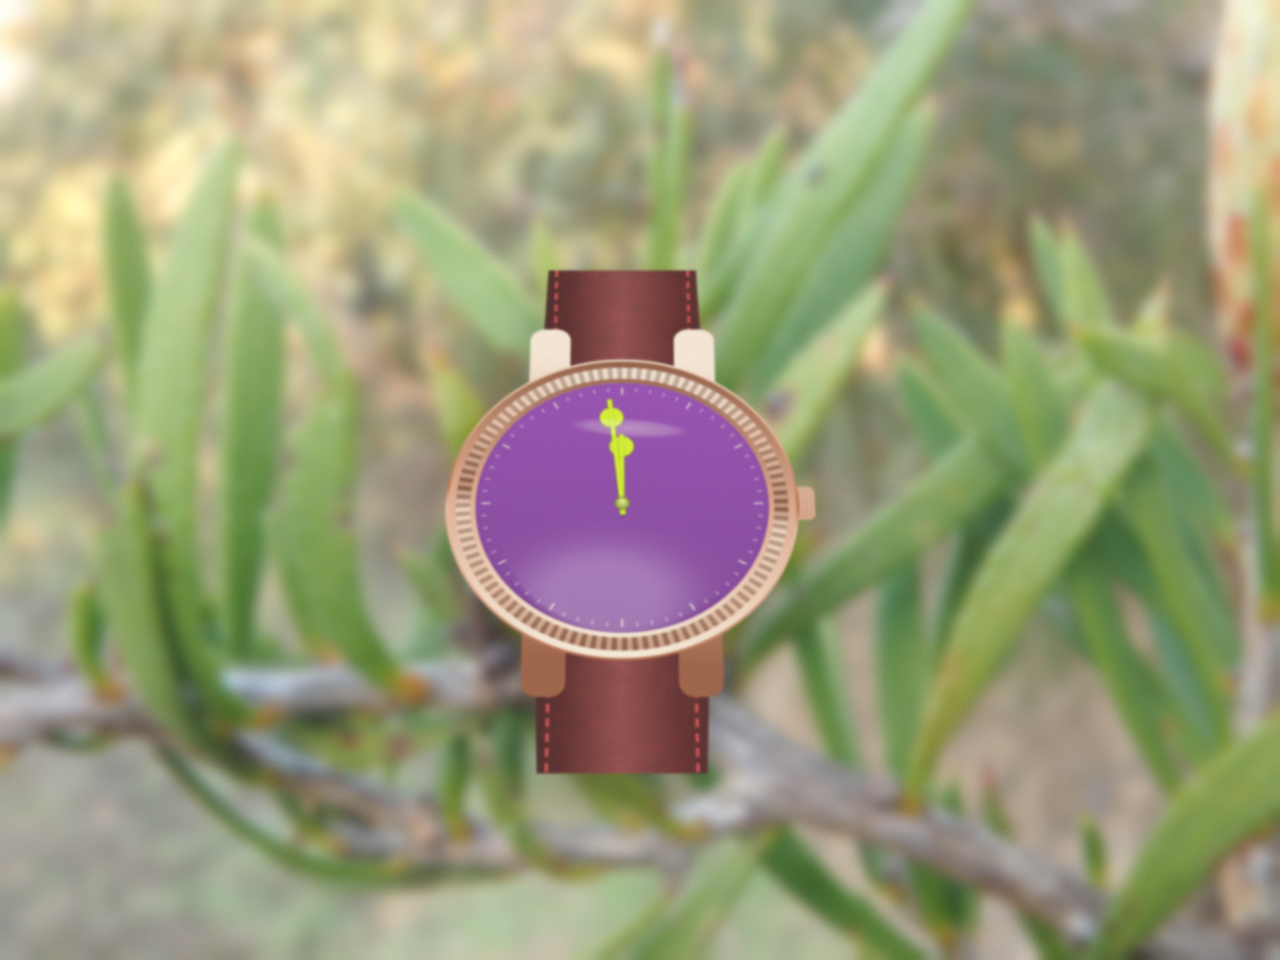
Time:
11h59
